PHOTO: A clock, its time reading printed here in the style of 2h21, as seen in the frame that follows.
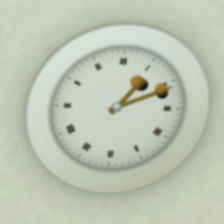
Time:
1h11
